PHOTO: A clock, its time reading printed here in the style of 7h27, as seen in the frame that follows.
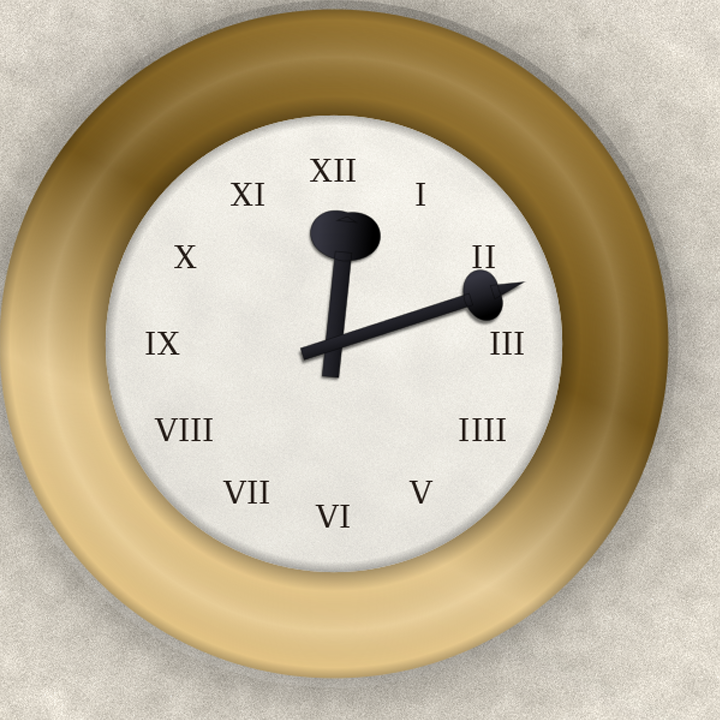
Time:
12h12
